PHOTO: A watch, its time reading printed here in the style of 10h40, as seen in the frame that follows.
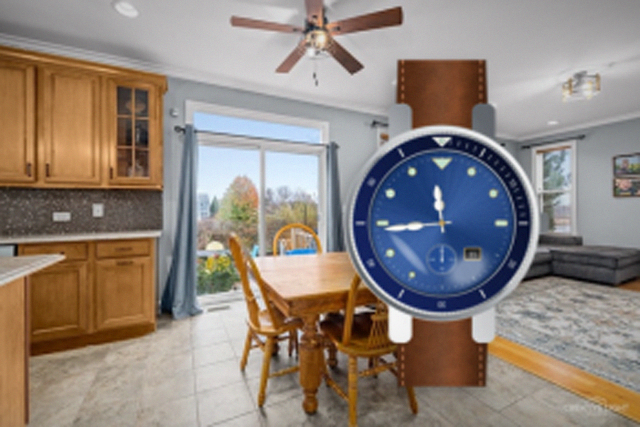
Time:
11h44
